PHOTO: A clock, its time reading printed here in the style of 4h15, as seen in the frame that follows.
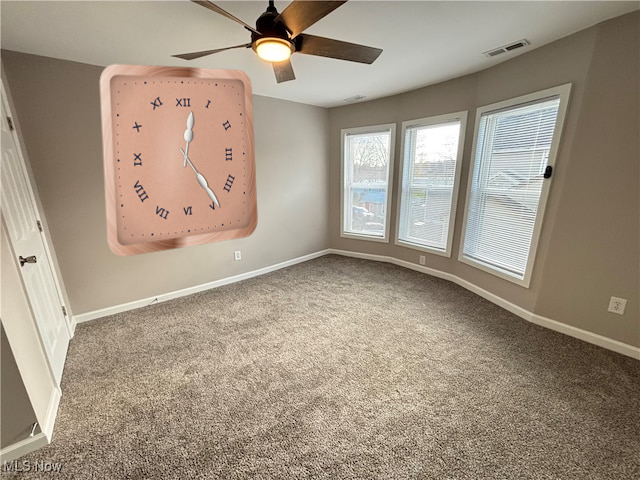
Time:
12h24
